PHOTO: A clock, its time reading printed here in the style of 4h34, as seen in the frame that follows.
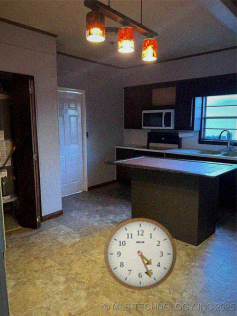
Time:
4h26
